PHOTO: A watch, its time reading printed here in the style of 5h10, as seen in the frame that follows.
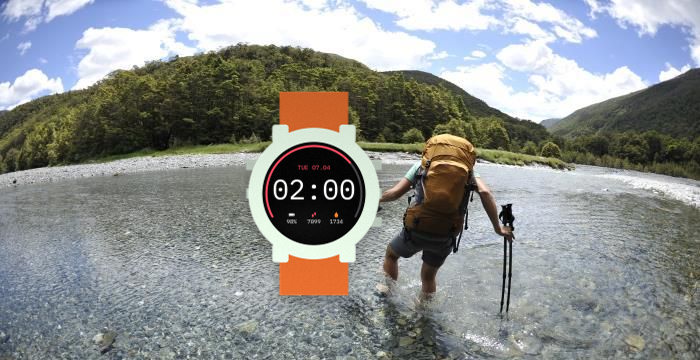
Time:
2h00
